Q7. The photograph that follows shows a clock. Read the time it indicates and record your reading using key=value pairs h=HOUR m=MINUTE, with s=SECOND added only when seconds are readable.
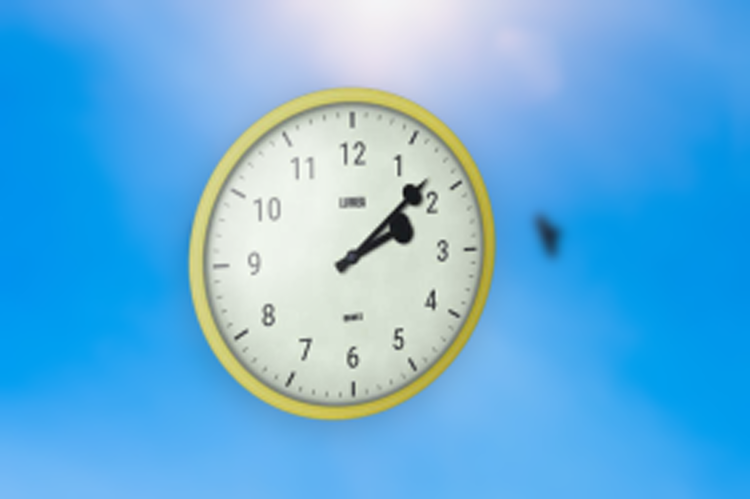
h=2 m=8
